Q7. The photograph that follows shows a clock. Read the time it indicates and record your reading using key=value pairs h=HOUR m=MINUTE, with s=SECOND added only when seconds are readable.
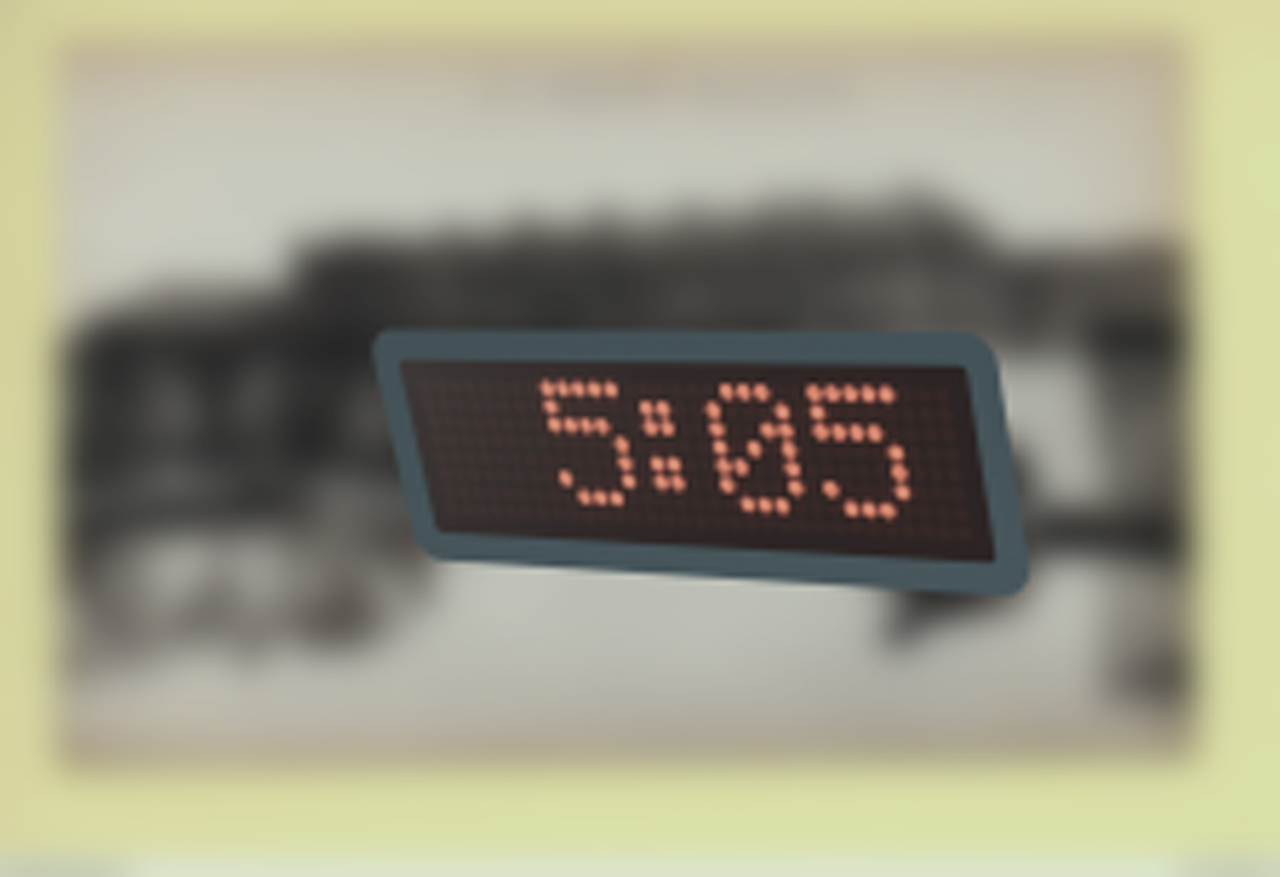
h=5 m=5
